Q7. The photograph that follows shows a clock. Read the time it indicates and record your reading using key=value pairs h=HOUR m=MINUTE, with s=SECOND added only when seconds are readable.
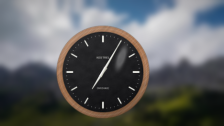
h=7 m=5
